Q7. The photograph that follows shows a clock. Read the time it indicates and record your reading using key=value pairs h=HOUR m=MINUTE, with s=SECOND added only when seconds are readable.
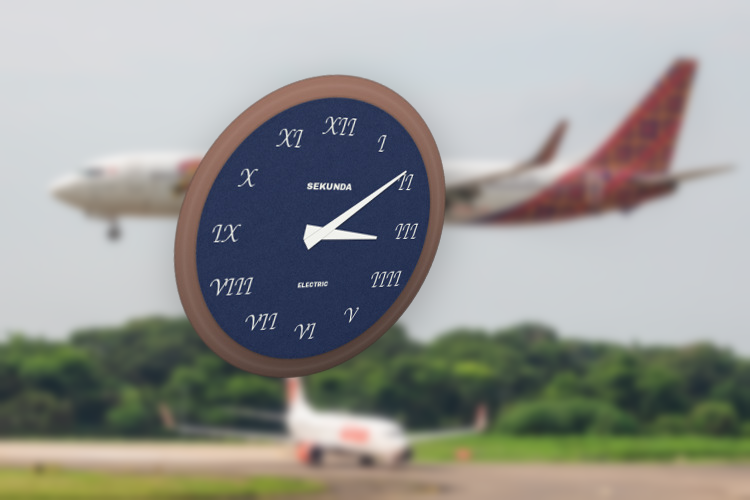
h=3 m=9
